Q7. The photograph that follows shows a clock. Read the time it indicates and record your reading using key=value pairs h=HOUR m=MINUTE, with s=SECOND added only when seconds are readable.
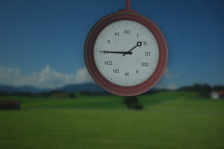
h=1 m=45
